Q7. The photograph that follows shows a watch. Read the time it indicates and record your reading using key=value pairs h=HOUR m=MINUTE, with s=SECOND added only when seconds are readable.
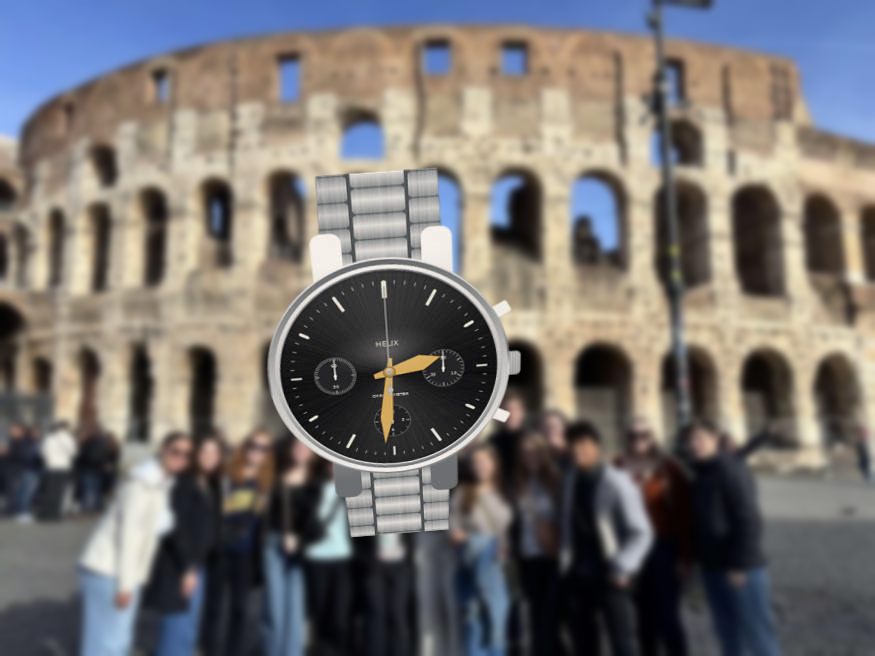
h=2 m=31
